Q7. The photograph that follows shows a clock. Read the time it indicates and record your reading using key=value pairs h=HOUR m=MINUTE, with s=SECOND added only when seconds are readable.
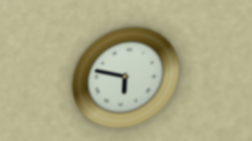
h=5 m=47
